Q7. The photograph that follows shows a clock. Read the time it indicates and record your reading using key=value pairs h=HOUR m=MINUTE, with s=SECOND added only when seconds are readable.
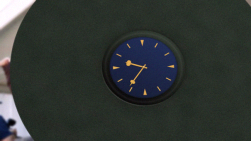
h=9 m=36
